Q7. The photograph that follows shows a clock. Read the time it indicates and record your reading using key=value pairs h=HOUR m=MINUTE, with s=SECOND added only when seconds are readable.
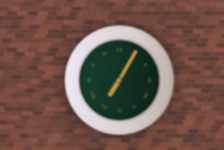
h=7 m=5
